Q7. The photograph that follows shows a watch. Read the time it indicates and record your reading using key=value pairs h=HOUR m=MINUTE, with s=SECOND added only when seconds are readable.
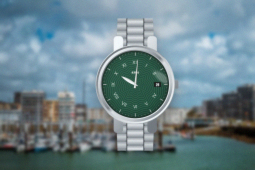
h=10 m=1
